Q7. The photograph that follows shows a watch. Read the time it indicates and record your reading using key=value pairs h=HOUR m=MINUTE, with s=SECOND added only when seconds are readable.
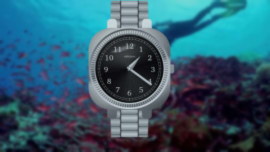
h=1 m=21
